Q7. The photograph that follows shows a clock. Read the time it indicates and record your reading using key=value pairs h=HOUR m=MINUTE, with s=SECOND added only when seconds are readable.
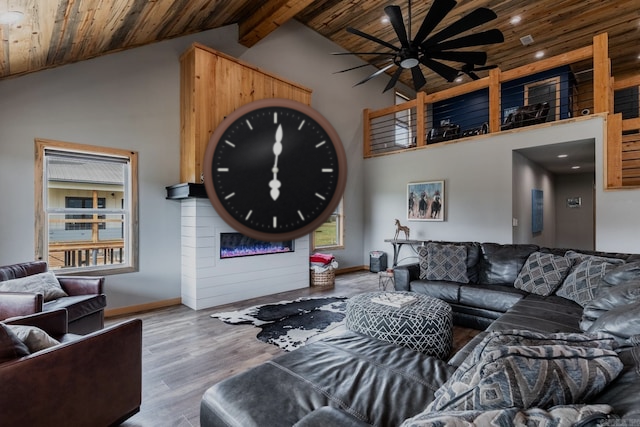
h=6 m=1
